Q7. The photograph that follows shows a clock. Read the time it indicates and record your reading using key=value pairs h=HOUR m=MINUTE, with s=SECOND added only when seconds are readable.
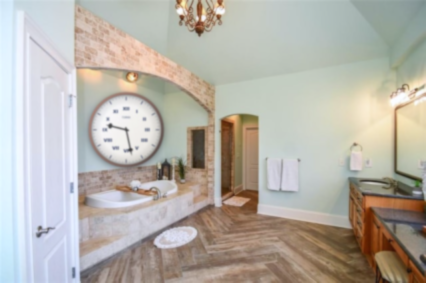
h=9 m=28
